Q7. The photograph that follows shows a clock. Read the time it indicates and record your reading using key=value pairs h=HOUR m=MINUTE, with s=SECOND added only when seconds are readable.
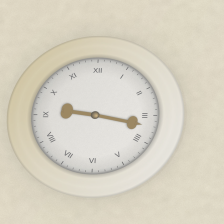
h=9 m=17
